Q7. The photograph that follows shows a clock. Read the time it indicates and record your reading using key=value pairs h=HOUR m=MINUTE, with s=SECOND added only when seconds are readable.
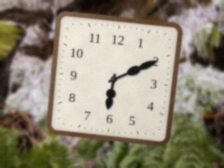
h=6 m=10
